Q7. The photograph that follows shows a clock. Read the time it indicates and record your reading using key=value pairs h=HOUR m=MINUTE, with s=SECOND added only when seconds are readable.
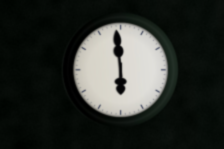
h=5 m=59
